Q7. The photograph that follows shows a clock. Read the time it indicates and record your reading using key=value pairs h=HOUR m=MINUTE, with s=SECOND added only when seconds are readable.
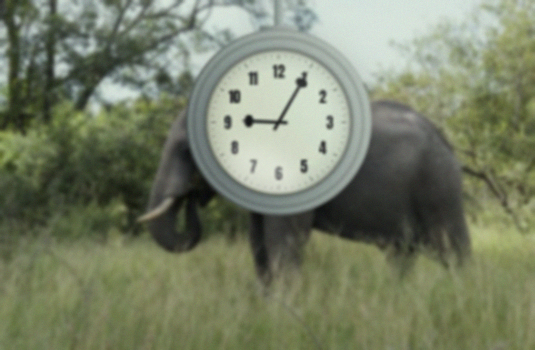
h=9 m=5
